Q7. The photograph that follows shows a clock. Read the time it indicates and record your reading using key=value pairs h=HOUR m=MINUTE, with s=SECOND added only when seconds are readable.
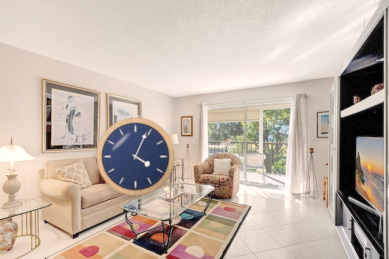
h=4 m=4
